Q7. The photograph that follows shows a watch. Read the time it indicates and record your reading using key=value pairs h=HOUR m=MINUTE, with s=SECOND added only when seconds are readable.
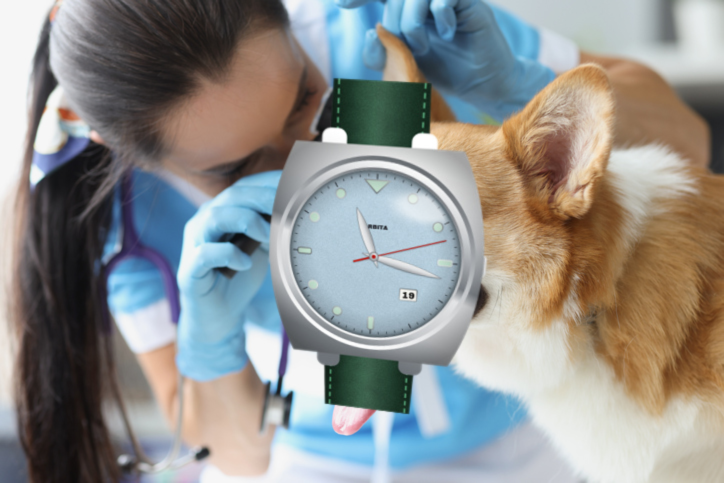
h=11 m=17 s=12
